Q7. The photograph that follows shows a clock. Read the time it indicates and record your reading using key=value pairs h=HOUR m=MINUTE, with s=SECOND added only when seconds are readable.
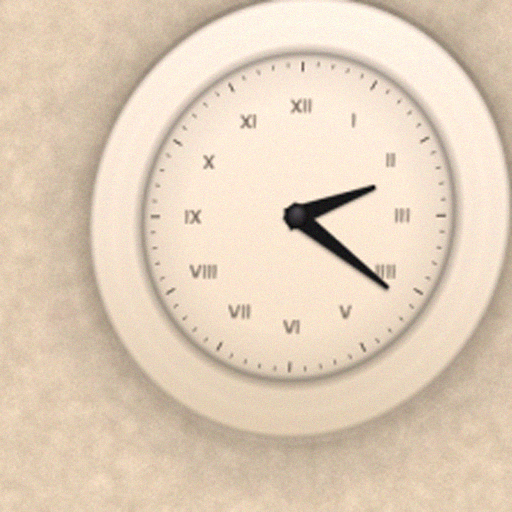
h=2 m=21
